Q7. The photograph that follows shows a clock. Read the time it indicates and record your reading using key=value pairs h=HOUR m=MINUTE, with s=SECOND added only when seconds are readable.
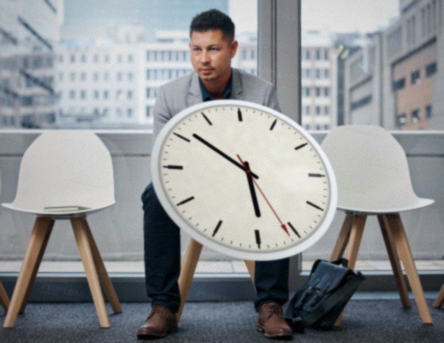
h=5 m=51 s=26
